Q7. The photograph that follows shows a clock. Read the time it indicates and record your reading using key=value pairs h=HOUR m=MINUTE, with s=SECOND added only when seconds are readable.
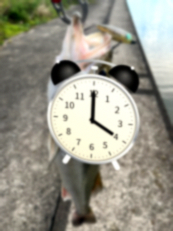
h=4 m=0
